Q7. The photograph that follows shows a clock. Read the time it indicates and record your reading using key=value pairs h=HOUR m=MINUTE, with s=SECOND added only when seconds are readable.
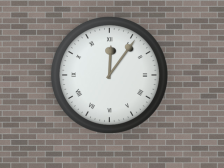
h=12 m=6
